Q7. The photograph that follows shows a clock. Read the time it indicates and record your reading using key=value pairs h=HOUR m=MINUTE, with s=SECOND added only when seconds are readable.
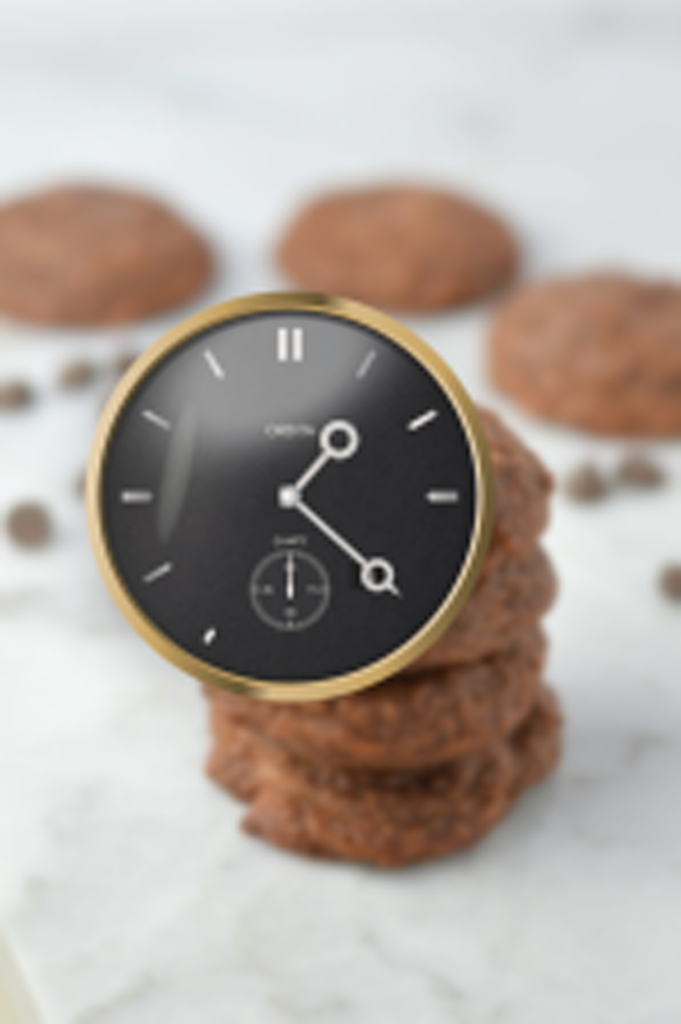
h=1 m=22
